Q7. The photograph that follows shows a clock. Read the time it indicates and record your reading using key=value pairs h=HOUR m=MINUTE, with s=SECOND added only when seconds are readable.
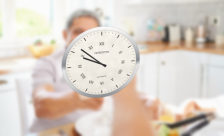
h=9 m=52
